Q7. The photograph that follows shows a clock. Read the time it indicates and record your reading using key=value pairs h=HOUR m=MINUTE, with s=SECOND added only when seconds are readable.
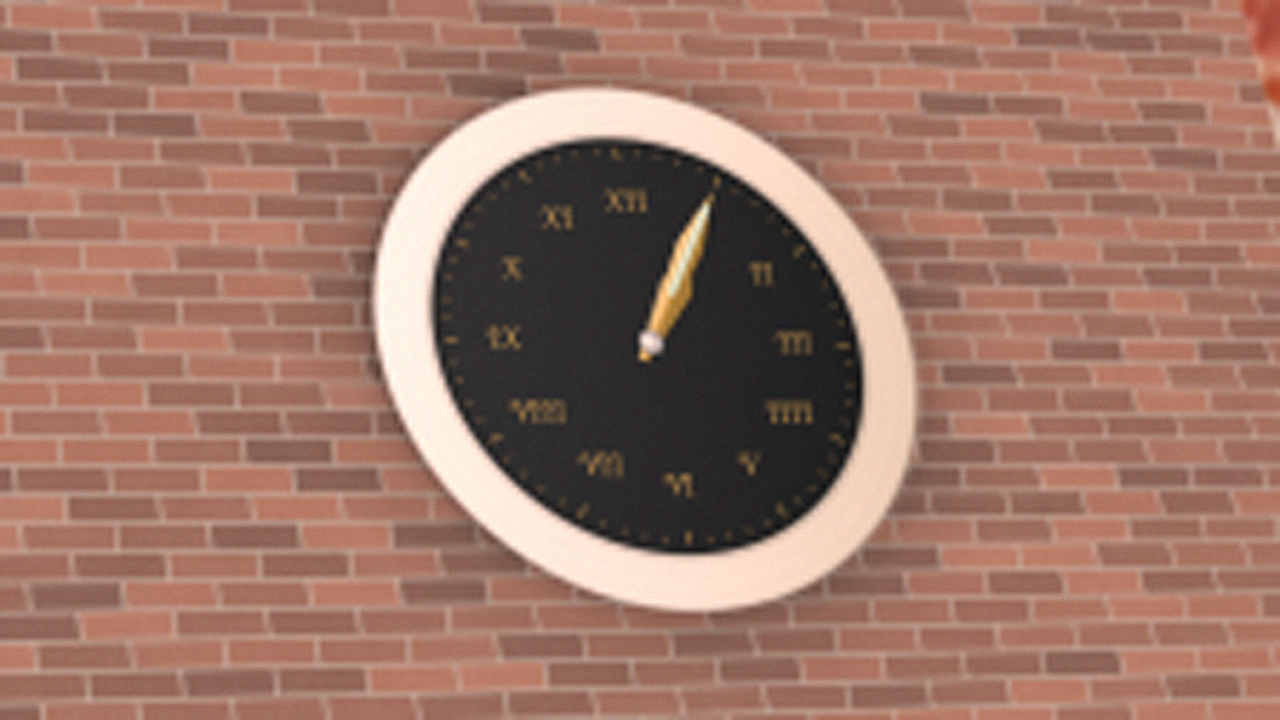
h=1 m=5
